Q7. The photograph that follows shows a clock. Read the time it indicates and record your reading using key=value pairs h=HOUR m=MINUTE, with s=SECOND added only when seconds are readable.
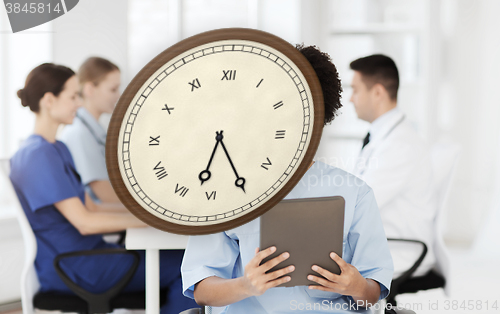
h=6 m=25
